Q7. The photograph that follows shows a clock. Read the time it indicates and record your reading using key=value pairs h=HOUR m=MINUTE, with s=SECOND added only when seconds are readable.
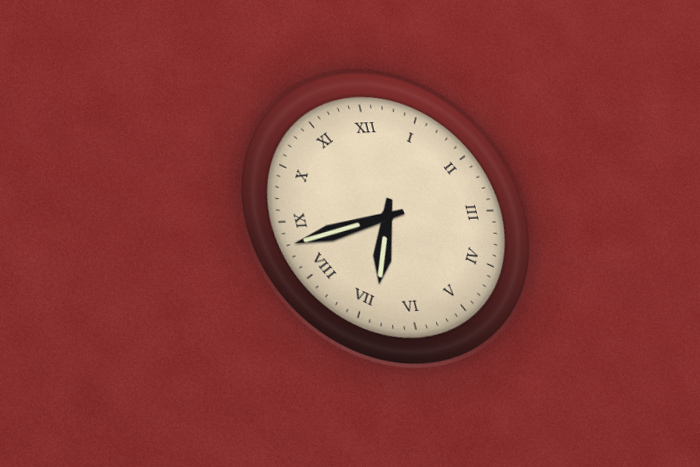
h=6 m=43
